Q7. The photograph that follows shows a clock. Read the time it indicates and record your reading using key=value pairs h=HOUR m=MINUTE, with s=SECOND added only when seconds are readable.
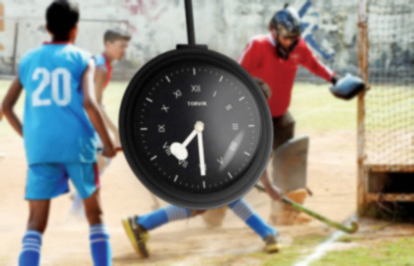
h=7 m=30
